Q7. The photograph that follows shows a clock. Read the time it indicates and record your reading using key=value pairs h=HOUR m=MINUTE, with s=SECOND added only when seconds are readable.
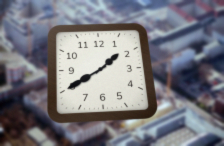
h=1 m=40
